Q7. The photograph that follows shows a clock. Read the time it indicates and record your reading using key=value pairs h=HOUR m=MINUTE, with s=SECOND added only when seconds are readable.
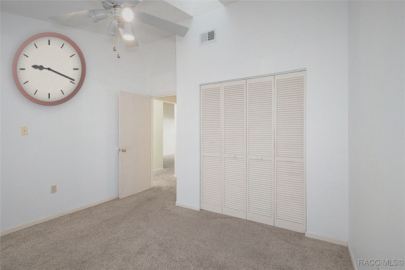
h=9 m=19
